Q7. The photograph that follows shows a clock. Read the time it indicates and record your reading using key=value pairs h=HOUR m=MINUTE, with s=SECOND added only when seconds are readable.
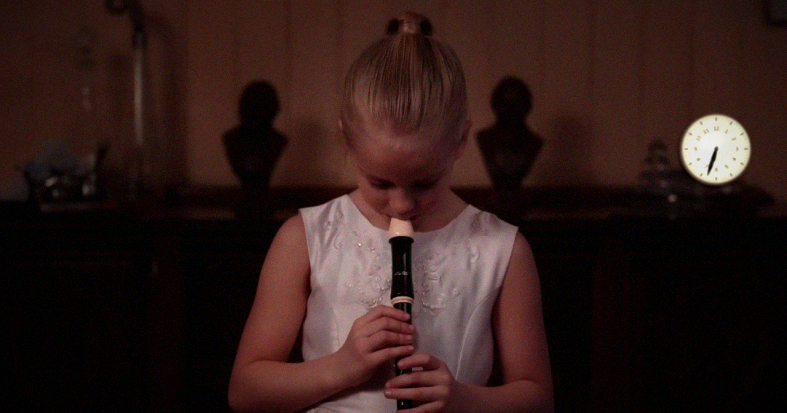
h=6 m=33
